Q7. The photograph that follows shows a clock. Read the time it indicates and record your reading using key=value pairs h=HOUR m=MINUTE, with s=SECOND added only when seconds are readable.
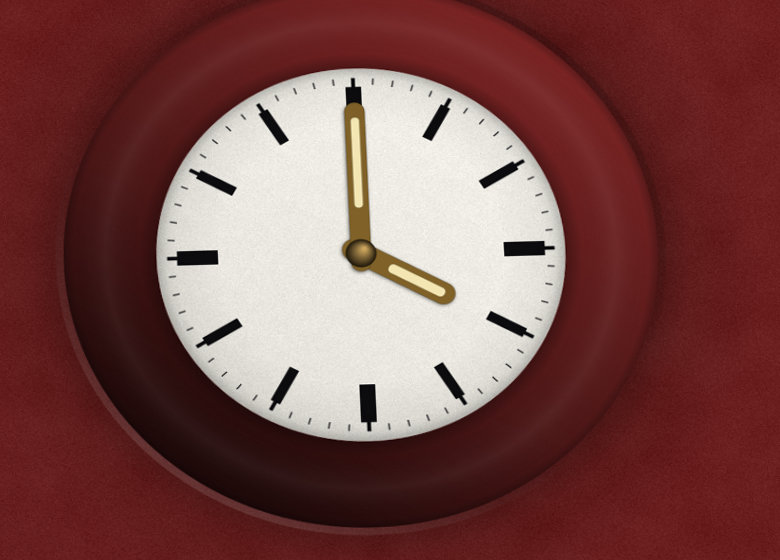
h=4 m=0
